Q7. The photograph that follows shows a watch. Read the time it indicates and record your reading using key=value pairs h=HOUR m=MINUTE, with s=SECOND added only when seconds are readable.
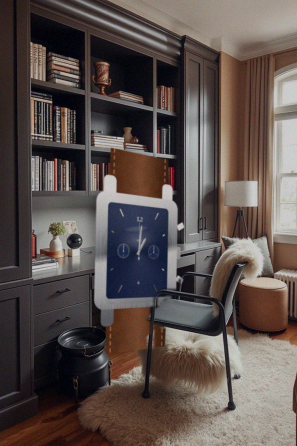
h=1 m=1
